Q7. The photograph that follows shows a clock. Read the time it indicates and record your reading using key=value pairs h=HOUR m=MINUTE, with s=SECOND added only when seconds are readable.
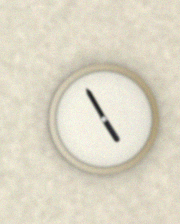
h=4 m=55
